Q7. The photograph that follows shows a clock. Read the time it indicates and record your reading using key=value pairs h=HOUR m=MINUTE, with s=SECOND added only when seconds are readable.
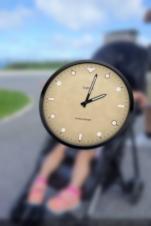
h=2 m=2
